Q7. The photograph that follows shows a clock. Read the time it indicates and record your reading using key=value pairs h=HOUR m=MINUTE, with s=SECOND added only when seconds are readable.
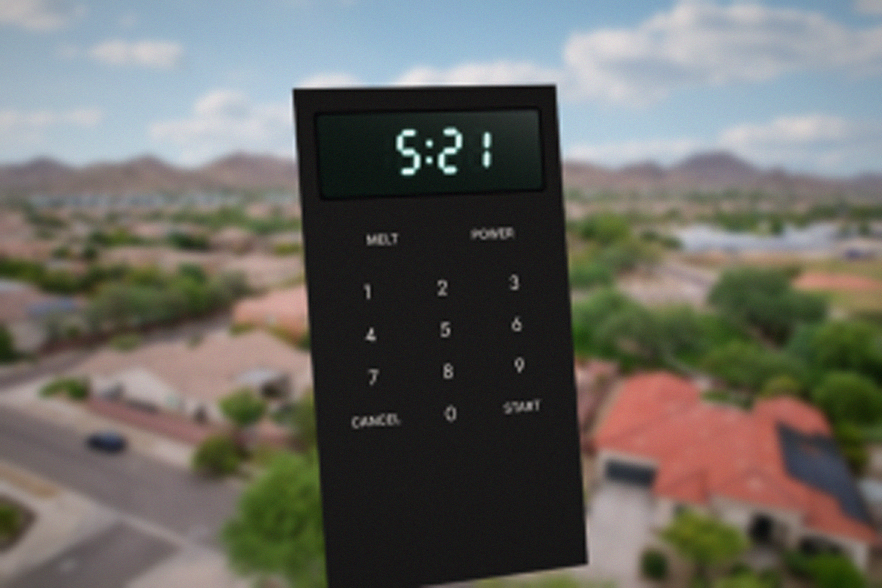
h=5 m=21
